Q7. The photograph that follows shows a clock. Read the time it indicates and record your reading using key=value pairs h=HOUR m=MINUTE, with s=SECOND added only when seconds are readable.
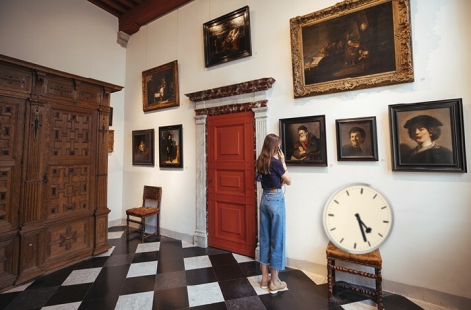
h=4 m=26
